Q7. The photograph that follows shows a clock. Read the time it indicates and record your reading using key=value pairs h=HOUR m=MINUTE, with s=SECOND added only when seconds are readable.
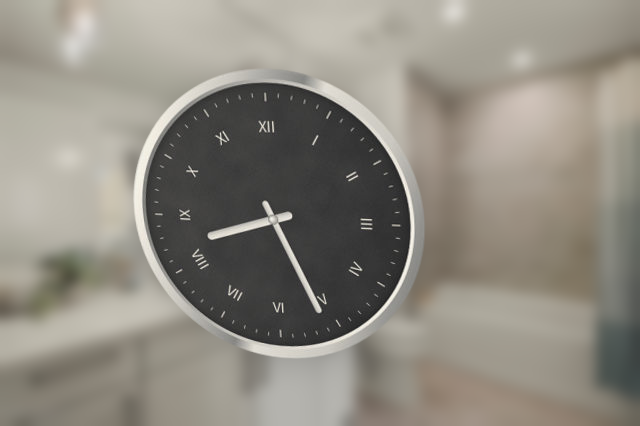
h=8 m=26
